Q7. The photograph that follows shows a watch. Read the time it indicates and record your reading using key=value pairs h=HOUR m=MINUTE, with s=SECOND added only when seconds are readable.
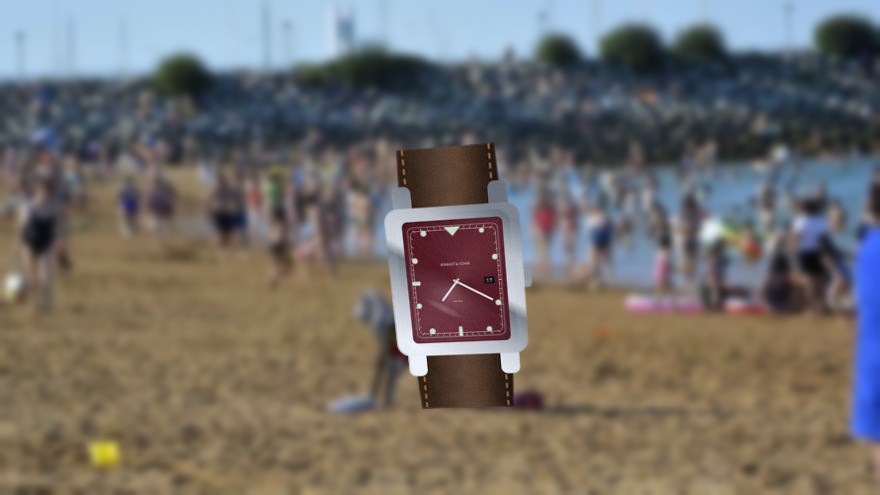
h=7 m=20
